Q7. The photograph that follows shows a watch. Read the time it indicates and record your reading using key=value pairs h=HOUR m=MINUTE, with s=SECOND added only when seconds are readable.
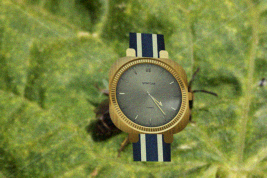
h=4 m=24
